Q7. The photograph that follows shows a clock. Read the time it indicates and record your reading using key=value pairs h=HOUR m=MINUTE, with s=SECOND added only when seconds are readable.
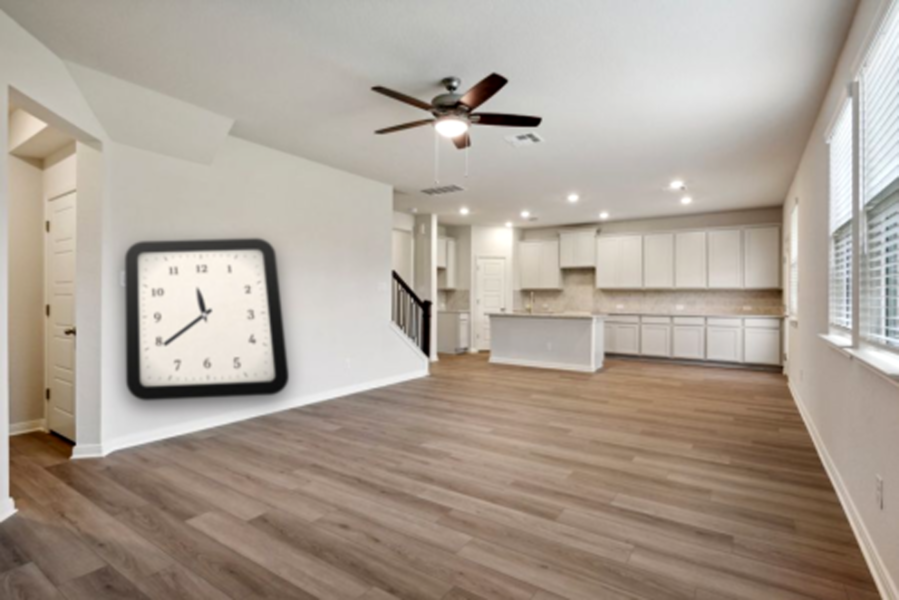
h=11 m=39
